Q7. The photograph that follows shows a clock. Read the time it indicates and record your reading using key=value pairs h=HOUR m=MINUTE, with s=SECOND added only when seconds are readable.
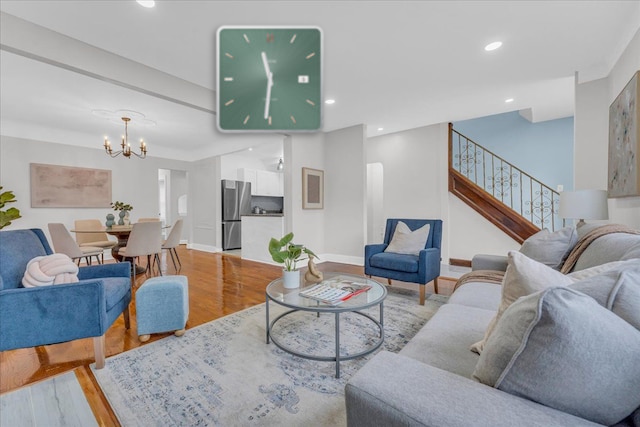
h=11 m=31
